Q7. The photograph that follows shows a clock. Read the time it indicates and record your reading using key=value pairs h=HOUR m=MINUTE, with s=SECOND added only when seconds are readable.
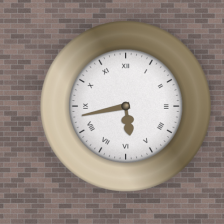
h=5 m=43
